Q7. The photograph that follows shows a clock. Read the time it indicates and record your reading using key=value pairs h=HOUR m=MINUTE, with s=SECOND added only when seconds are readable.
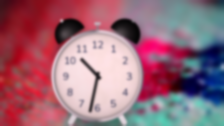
h=10 m=32
